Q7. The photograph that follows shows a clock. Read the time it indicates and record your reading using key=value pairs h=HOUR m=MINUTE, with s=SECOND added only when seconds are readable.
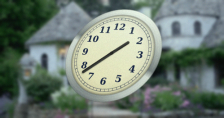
h=1 m=38
